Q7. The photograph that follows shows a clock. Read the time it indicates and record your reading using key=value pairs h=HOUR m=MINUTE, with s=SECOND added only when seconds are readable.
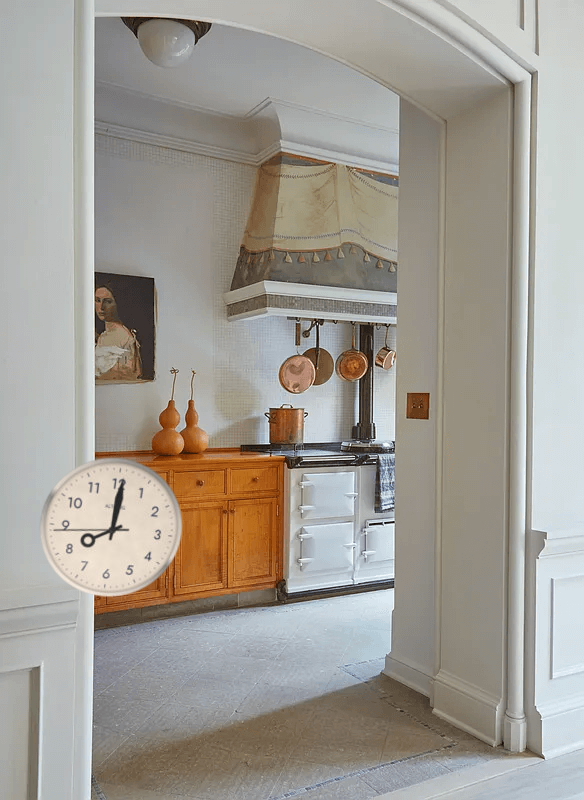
h=8 m=0 s=44
